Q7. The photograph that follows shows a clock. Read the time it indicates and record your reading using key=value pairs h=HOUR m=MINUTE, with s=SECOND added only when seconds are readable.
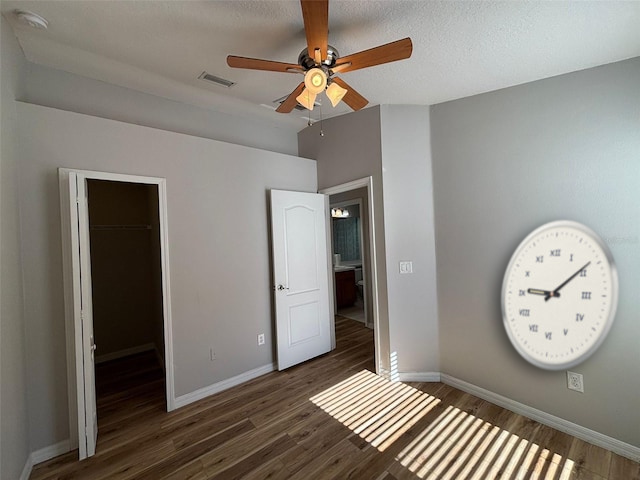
h=9 m=9
